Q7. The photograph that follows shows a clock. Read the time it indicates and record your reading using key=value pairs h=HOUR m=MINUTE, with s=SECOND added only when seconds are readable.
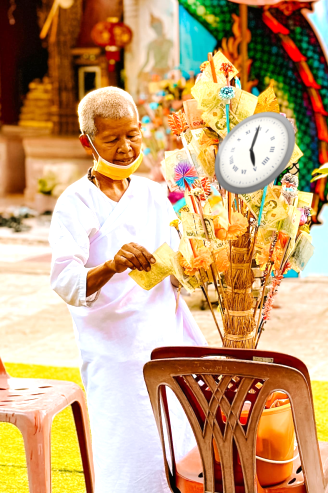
h=5 m=0
